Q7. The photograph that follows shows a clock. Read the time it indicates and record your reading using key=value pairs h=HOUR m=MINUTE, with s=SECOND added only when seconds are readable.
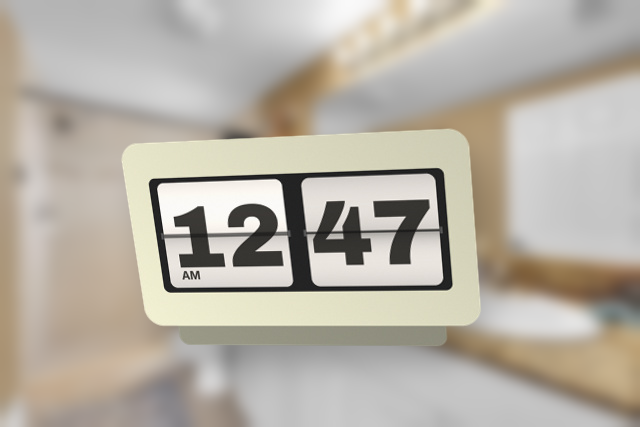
h=12 m=47
